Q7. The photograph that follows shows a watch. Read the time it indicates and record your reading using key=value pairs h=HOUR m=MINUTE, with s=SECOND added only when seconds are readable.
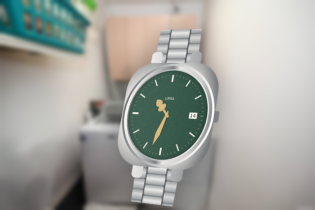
h=10 m=33
